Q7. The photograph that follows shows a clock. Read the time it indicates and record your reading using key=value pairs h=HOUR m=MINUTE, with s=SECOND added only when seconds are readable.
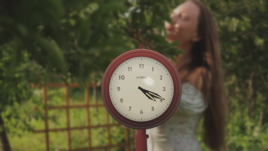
h=4 m=19
